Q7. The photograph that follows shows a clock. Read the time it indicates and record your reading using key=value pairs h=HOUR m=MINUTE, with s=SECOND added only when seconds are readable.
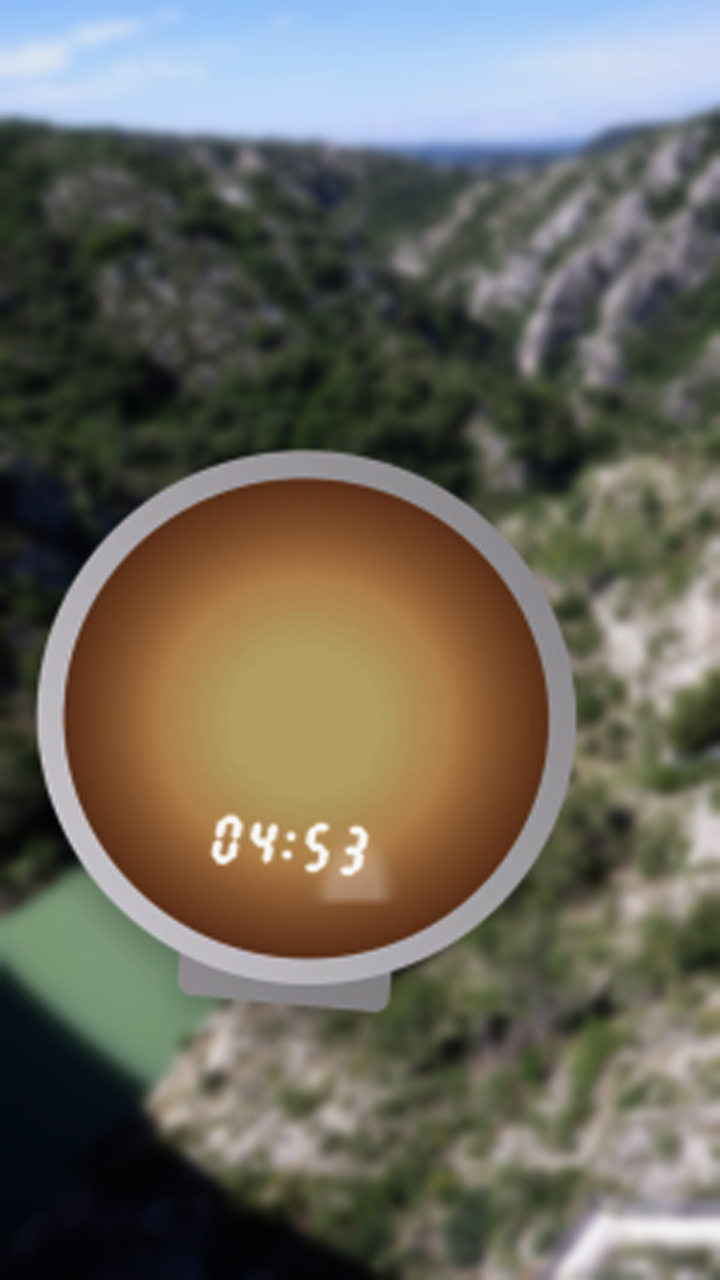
h=4 m=53
